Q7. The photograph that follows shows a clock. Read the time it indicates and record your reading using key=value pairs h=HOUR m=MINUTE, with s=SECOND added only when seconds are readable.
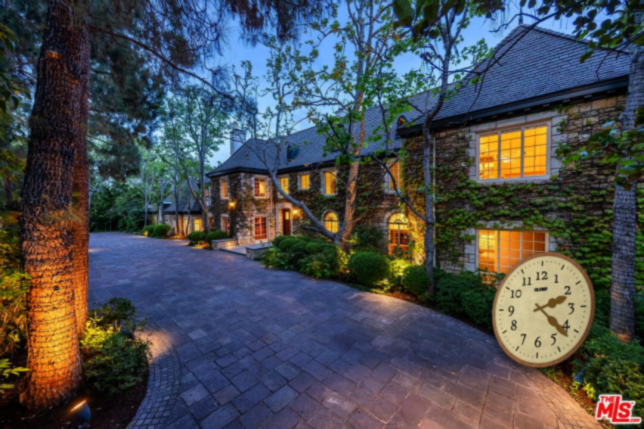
h=2 m=22
